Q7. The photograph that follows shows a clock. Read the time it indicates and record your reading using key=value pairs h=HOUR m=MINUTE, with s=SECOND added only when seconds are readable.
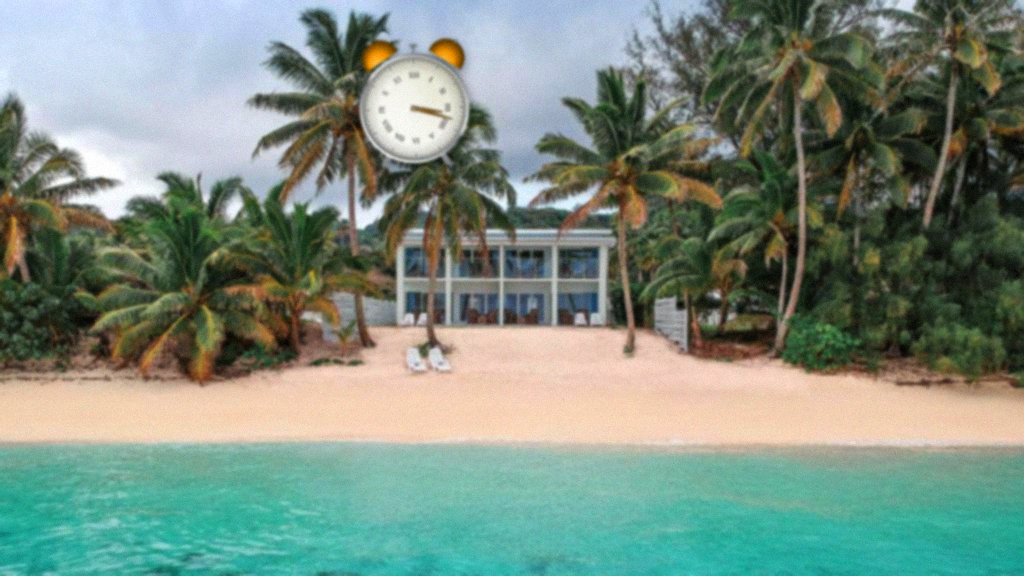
h=3 m=18
